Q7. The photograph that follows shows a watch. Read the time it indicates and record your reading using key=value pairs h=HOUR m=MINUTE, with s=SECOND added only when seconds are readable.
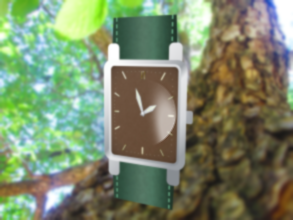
h=1 m=57
